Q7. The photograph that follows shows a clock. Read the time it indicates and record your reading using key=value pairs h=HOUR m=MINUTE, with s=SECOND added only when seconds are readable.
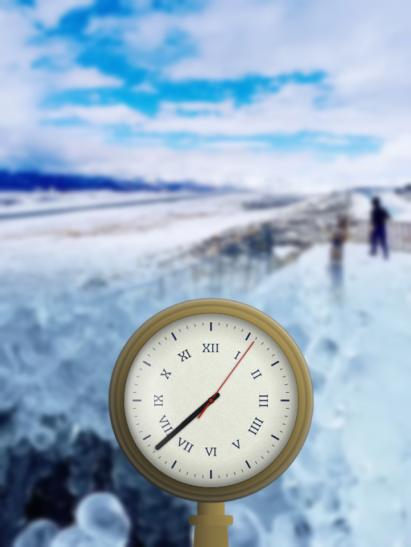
h=7 m=38 s=6
